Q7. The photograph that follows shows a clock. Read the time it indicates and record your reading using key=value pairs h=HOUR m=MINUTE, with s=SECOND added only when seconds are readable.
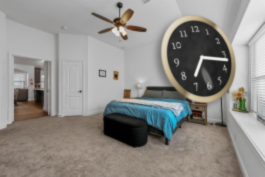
h=7 m=17
